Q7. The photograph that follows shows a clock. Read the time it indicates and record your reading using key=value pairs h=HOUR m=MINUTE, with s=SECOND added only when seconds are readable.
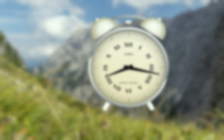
h=8 m=17
